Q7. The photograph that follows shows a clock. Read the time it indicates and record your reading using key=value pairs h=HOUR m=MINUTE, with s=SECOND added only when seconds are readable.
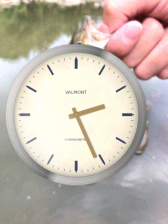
h=2 m=26
